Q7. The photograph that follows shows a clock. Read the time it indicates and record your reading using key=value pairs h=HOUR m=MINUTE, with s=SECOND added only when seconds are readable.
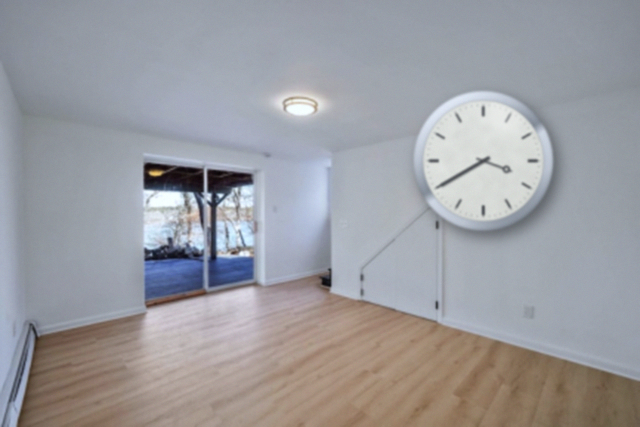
h=3 m=40
